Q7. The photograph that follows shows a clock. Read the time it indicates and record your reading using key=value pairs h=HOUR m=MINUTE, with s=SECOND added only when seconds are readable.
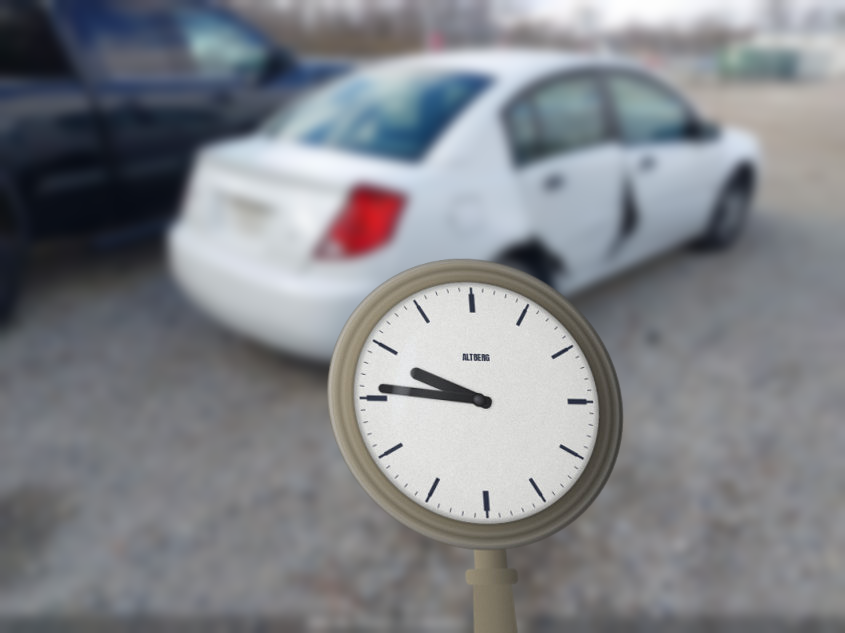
h=9 m=46
